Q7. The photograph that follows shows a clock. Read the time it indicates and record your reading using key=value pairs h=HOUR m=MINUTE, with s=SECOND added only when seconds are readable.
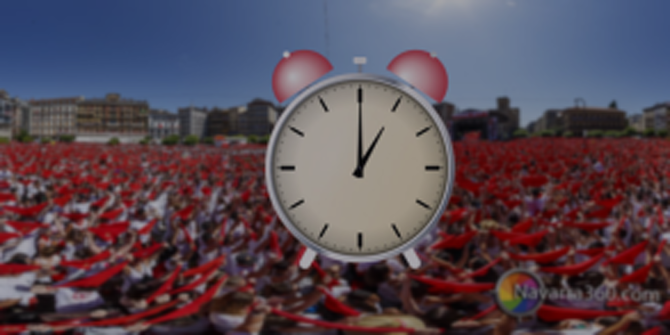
h=1 m=0
